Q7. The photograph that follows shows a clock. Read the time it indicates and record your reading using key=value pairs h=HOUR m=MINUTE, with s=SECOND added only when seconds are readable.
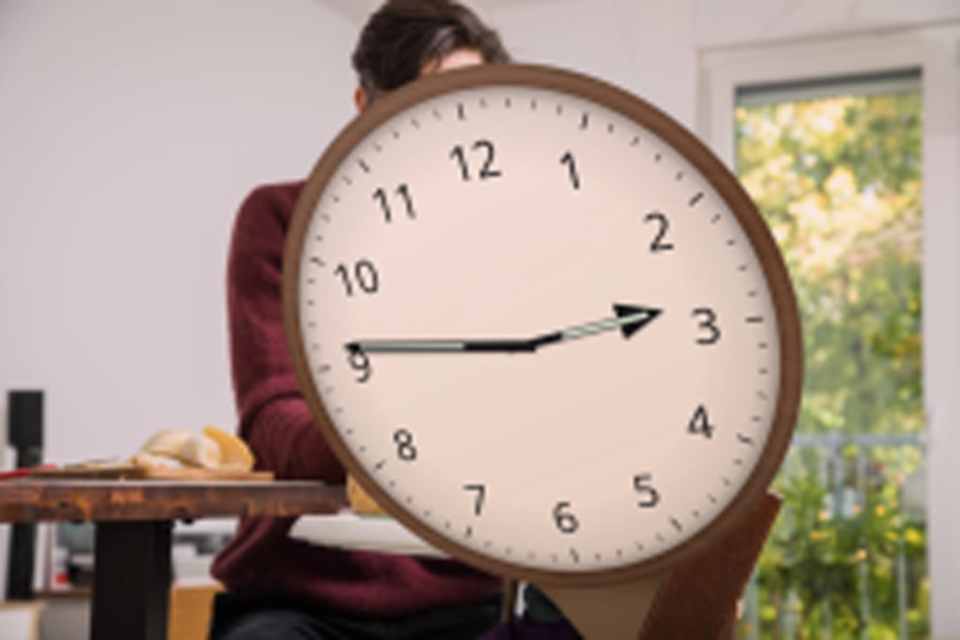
h=2 m=46
